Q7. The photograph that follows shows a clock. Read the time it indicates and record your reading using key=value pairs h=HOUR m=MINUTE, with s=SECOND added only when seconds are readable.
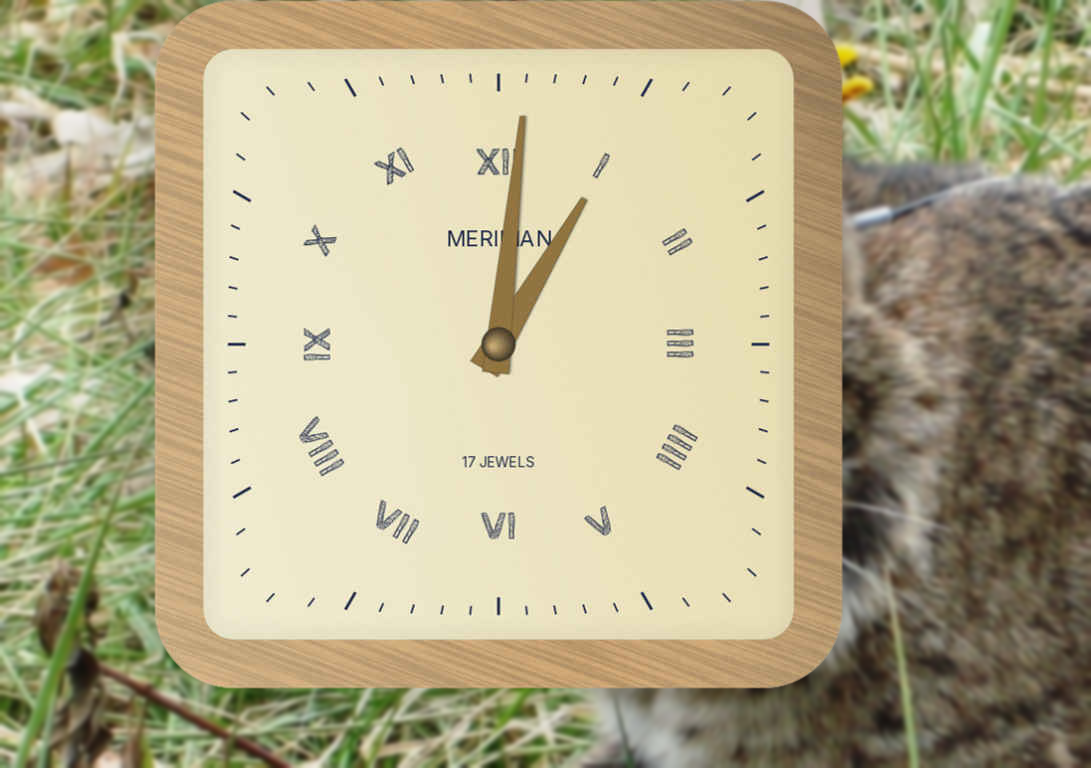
h=1 m=1
